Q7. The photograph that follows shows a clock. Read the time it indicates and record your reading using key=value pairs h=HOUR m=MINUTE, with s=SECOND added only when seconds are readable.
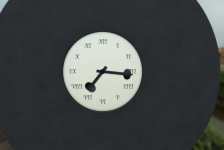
h=7 m=16
